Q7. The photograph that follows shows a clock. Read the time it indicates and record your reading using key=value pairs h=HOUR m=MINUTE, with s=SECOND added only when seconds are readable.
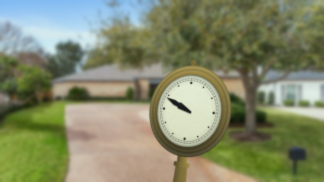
h=9 m=49
